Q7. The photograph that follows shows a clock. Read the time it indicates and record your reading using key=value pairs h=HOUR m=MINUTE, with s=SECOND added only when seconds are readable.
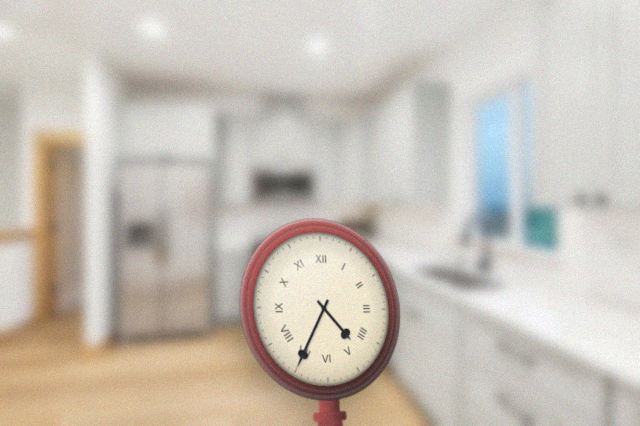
h=4 m=35
